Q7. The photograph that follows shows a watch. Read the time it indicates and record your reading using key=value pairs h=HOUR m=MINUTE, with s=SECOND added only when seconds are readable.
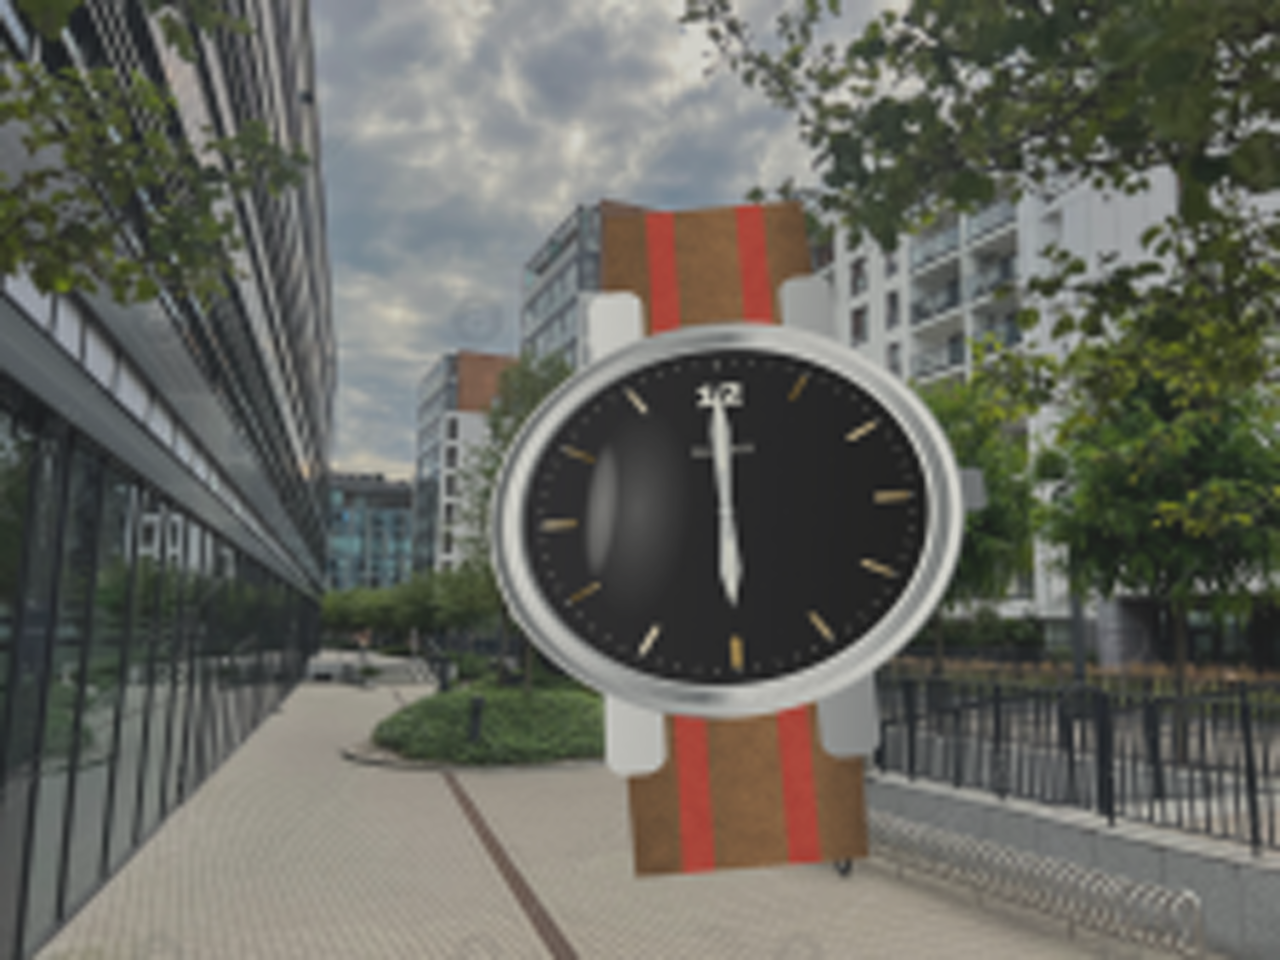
h=6 m=0
